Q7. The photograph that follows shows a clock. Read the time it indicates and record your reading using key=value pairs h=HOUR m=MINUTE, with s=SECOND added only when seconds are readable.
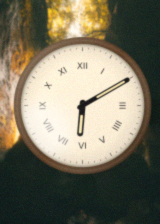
h=6 m=10
